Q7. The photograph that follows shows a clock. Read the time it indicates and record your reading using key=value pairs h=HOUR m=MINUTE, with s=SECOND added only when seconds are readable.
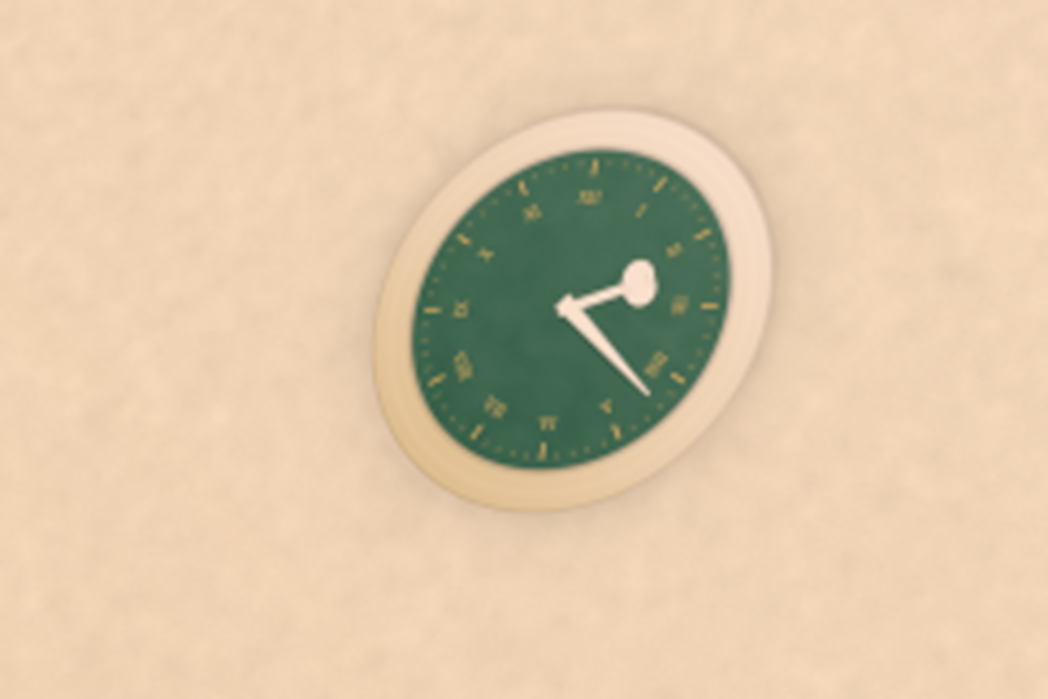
h=2 m=22
